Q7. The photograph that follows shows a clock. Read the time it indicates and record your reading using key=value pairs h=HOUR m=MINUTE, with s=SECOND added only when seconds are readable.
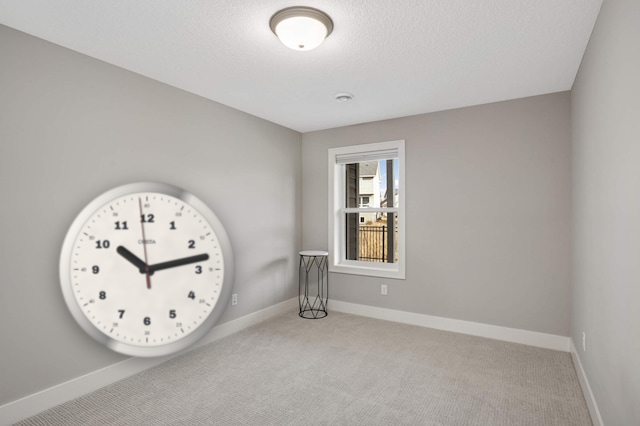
h=10 m=12 s=59
